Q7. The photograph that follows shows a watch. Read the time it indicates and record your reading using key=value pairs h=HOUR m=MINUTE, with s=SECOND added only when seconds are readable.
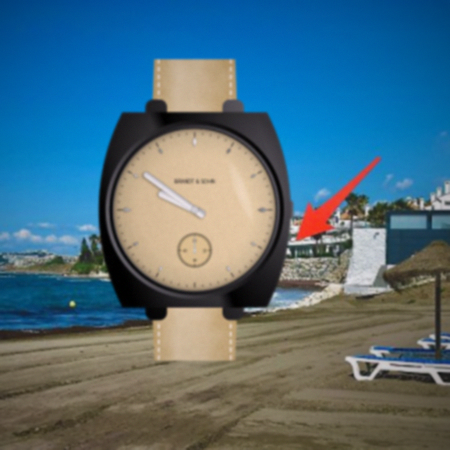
h=9 m=51
